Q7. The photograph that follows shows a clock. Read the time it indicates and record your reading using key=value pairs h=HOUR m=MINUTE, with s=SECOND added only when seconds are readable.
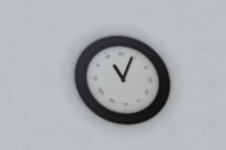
h=11 m=4
